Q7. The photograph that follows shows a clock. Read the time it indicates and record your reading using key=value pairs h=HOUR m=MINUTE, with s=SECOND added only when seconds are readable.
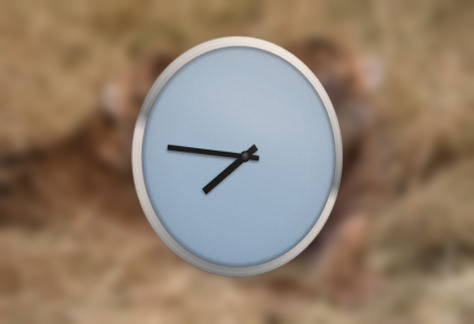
h=7 m=46
